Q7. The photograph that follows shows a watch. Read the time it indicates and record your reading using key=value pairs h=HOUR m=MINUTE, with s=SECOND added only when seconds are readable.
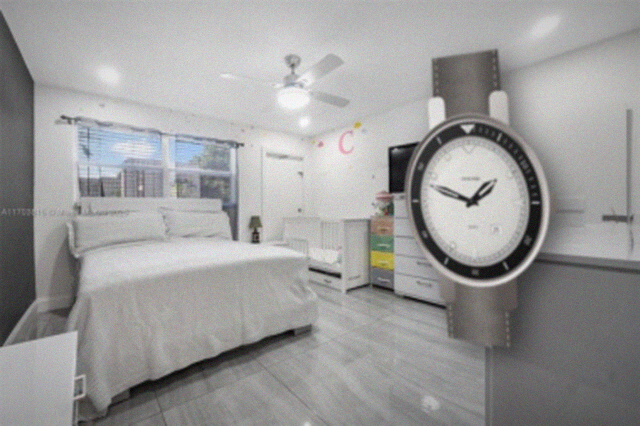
h=1 m=48
